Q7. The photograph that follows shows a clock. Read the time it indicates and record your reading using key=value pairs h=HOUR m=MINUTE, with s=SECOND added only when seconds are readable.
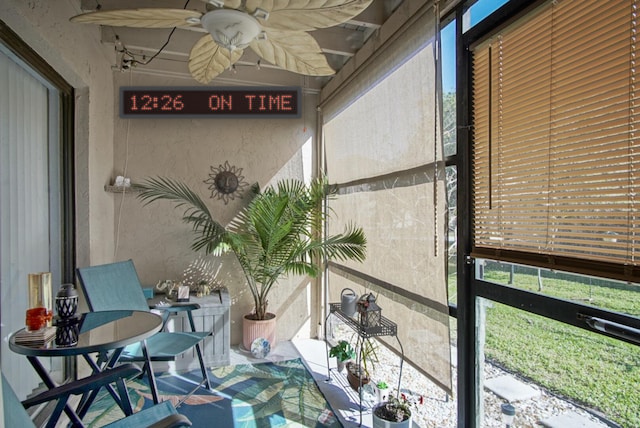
h=12 m=26
